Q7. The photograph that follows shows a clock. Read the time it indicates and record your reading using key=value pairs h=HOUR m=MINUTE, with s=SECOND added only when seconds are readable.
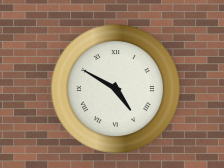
h=4 m=50
